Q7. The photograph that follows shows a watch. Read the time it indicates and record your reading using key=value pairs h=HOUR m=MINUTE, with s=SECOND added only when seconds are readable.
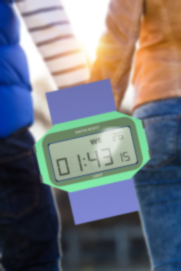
h=1 m=43
